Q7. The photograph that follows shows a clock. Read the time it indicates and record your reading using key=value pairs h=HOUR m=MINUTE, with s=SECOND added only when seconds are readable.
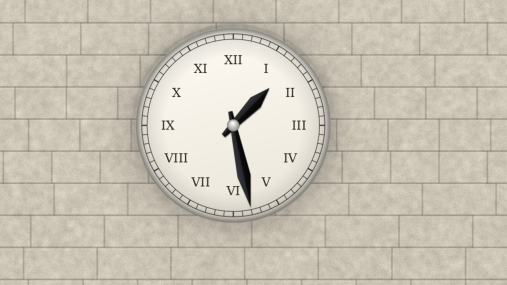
h=1 m=28
